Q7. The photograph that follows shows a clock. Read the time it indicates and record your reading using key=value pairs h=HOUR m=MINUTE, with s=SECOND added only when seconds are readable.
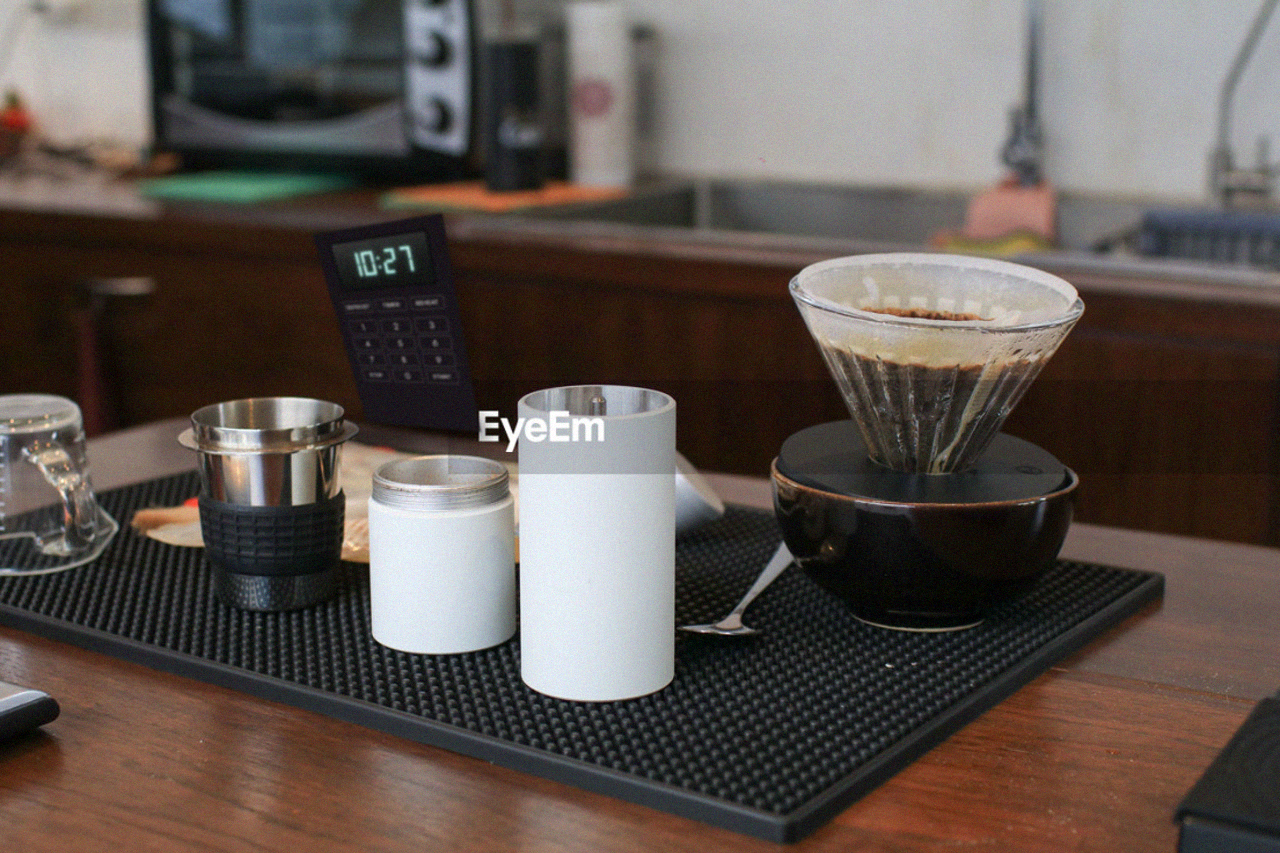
h=10 m=27
